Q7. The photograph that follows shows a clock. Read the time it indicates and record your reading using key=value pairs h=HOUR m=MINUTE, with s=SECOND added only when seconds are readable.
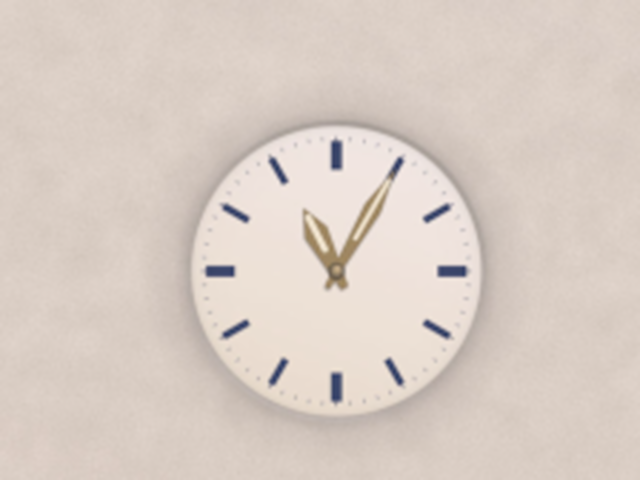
h=11 m=5
